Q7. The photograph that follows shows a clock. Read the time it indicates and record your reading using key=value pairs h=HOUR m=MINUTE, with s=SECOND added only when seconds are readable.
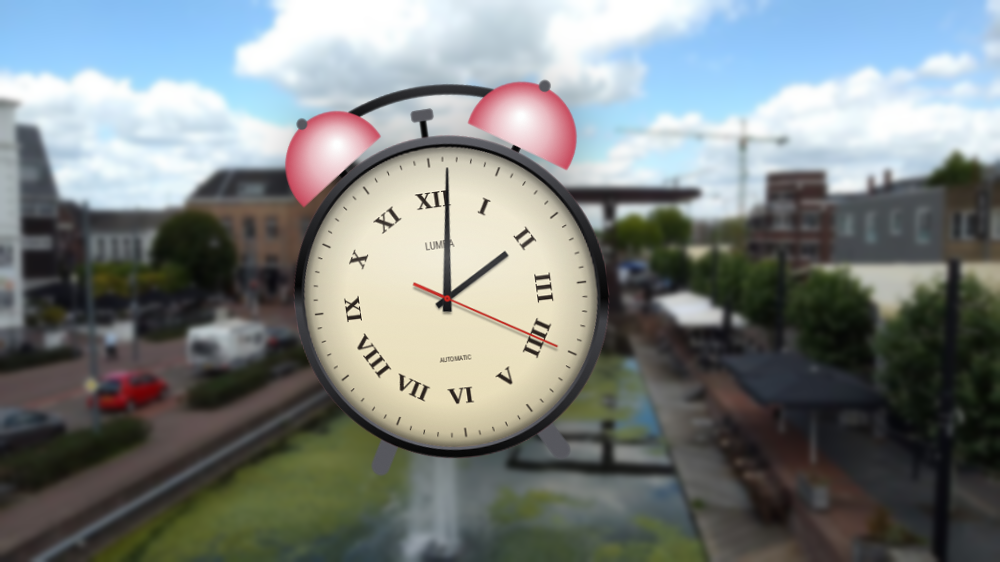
h=2 m=1 s=20
